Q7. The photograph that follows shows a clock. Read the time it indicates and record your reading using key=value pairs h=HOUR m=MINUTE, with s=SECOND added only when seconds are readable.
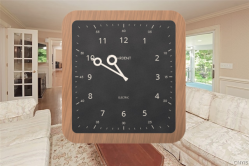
h=10 m=50
